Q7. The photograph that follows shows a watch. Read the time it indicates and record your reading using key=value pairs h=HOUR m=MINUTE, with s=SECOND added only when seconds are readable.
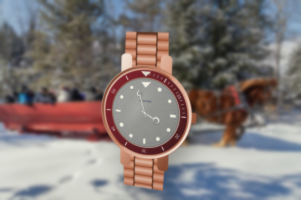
h=3 m=57
